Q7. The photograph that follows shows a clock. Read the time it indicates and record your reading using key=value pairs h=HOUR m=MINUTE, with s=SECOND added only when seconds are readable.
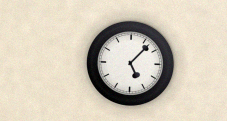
h=5 m=7
